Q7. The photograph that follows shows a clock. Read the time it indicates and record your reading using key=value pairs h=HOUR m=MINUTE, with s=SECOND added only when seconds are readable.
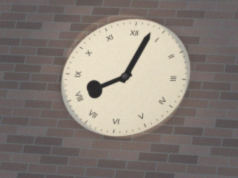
h=8 m=3
